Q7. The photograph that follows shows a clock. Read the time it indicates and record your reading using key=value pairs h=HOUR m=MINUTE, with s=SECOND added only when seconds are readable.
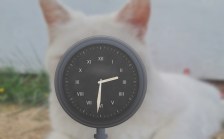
h=2 m=31
